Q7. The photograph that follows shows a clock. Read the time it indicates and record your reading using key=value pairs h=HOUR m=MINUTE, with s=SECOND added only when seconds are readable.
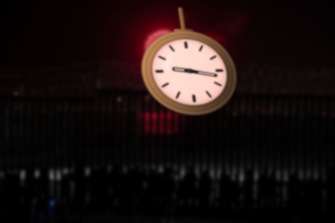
h=9 m=17
